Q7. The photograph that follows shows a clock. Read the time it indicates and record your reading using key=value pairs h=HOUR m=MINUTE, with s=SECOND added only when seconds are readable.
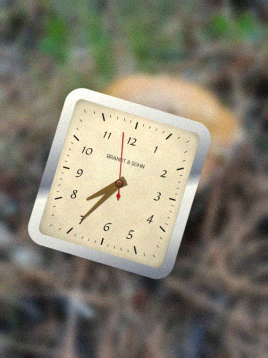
h=7 m=34 s=58
